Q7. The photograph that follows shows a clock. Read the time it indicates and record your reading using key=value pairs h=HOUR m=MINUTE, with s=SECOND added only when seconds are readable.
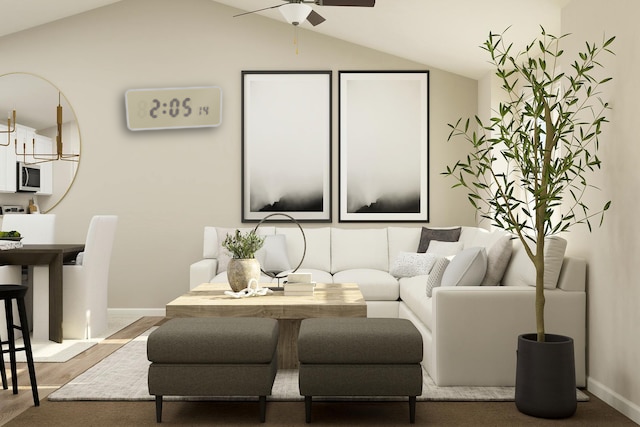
h=2 m=5 s=14
